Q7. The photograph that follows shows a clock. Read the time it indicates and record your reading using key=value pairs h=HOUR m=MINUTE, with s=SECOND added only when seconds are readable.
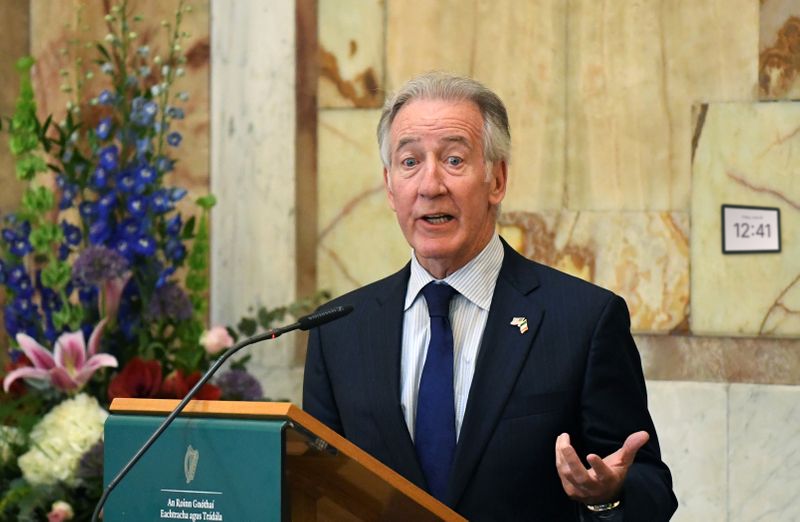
h=12 m=41
